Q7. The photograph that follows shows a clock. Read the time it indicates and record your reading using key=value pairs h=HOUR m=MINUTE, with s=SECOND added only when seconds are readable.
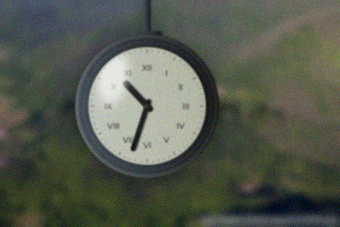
h=10 m=33
